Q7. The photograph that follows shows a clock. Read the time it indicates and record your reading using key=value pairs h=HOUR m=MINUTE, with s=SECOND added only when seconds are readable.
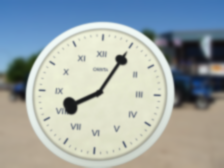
h=8 m=5
